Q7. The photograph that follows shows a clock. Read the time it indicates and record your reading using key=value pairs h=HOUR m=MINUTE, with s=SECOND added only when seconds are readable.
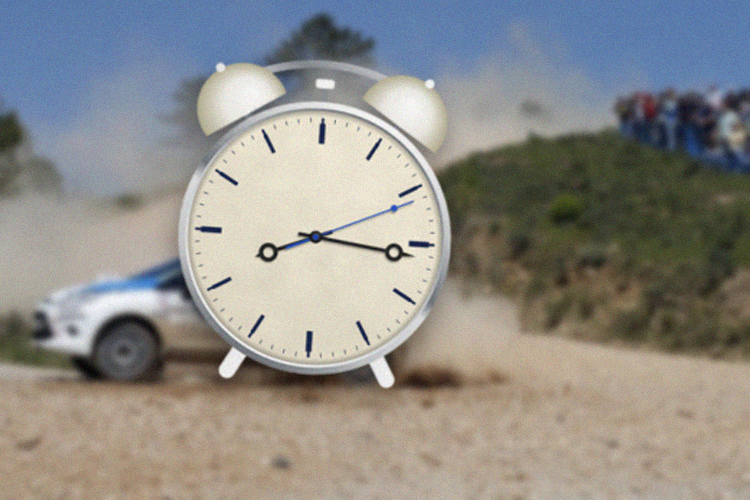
h=8 m=16 s=11
